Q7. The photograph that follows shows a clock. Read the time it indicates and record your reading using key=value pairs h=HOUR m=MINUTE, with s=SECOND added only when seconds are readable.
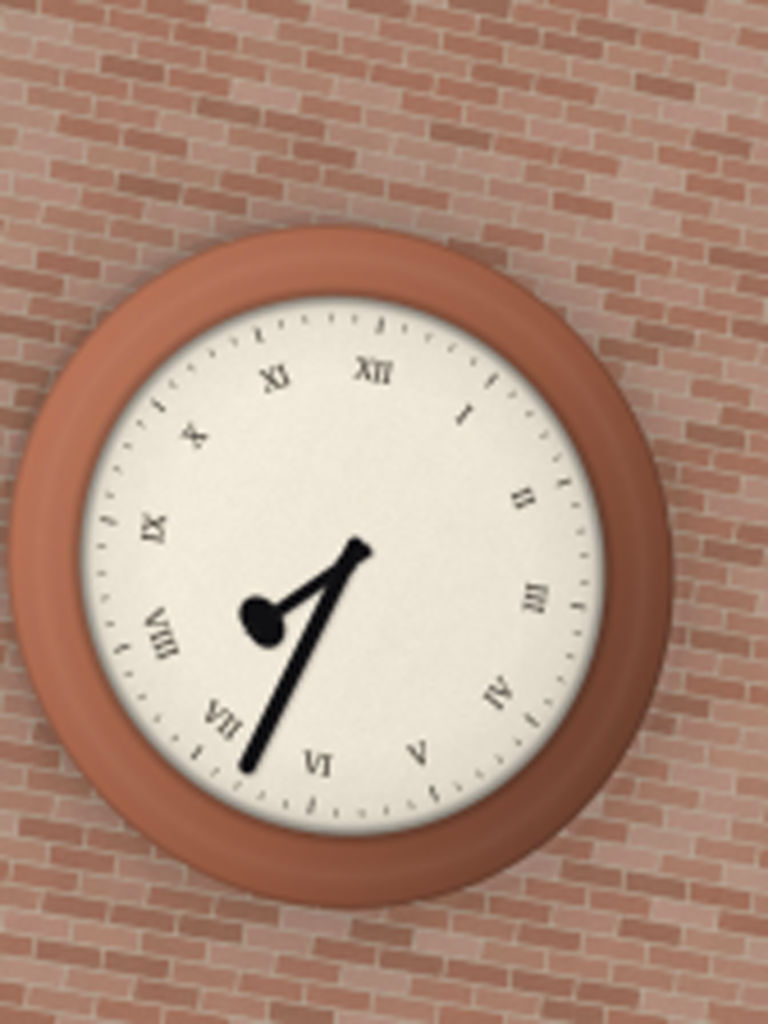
h=7 m=33
